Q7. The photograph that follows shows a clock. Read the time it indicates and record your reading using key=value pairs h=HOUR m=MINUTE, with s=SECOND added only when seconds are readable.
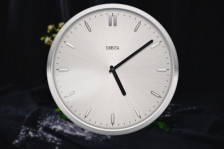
h=5 m=9
